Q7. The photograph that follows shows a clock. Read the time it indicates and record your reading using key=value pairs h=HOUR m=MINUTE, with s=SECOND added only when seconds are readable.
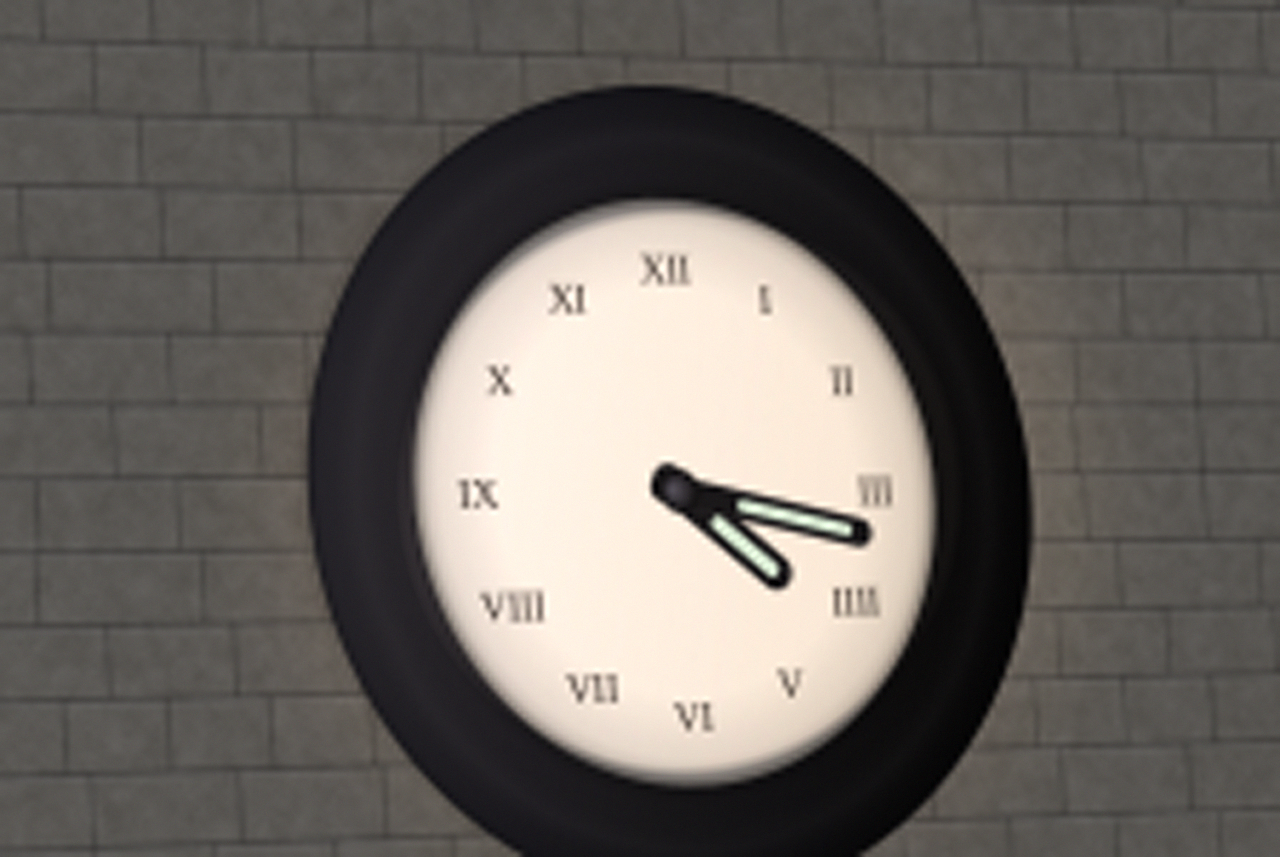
h=4 m=17
